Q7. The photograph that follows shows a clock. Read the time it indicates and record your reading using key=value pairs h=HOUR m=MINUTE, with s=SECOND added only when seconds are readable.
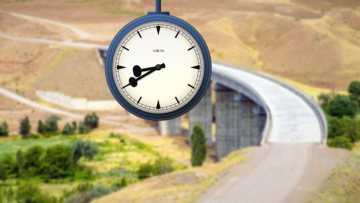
h=8 m=40
